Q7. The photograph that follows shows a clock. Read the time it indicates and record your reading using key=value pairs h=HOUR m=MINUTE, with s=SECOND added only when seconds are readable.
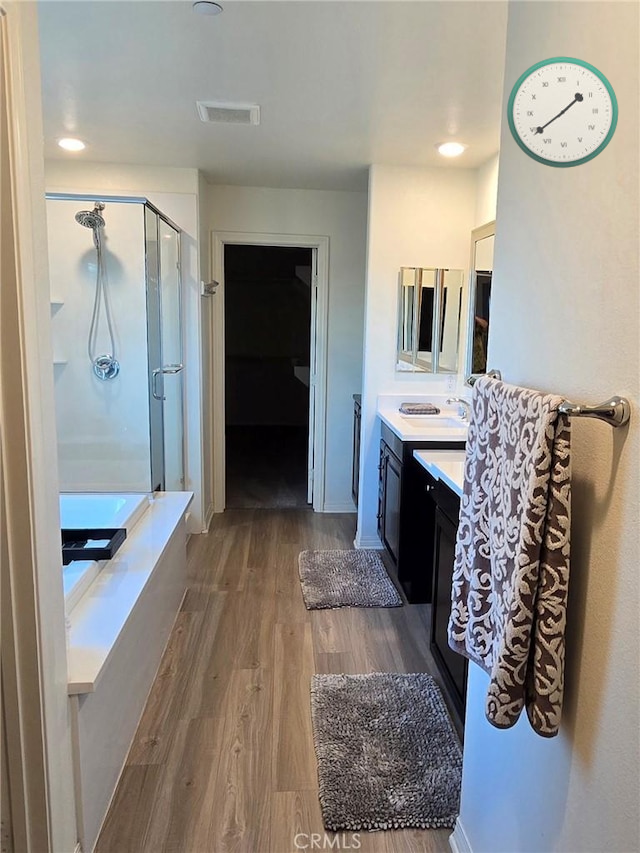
h=1 m=39
